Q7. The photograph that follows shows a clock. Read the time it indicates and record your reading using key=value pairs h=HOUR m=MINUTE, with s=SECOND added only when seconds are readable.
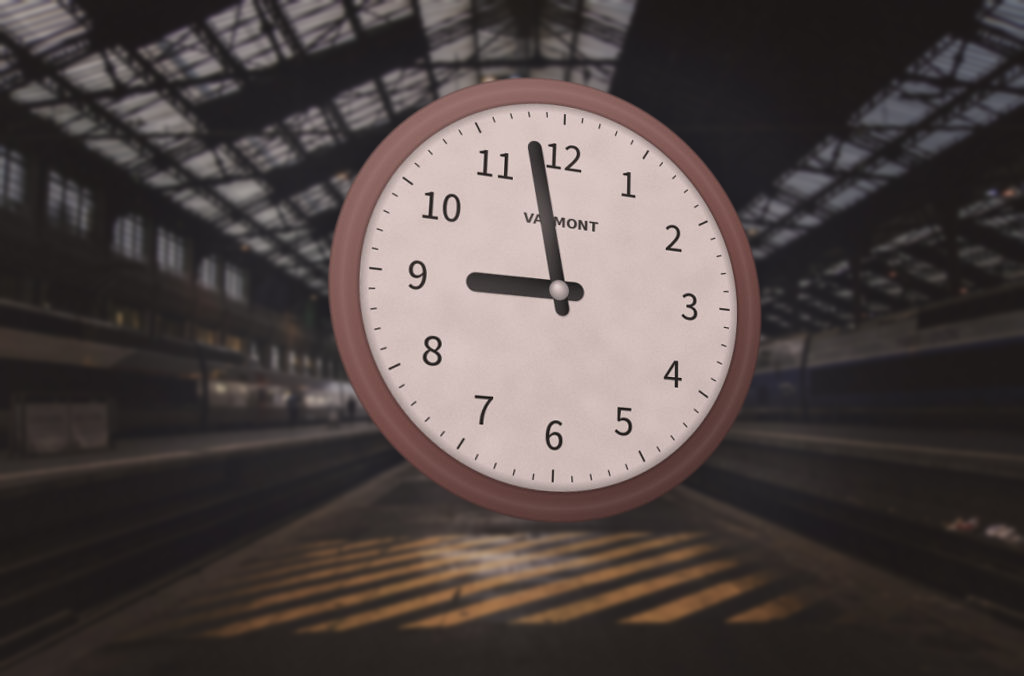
h=8 m=58
